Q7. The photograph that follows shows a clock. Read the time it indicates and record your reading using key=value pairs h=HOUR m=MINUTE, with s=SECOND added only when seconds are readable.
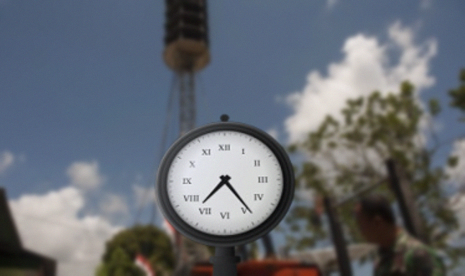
h=7 m=24
